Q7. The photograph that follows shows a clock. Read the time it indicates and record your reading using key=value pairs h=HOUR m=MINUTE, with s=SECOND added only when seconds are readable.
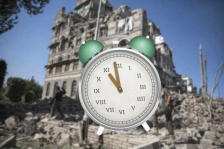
h=10 m=59
